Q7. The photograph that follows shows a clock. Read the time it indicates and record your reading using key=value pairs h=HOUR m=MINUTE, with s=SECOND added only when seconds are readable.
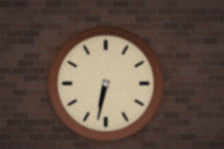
h=6 m=32
